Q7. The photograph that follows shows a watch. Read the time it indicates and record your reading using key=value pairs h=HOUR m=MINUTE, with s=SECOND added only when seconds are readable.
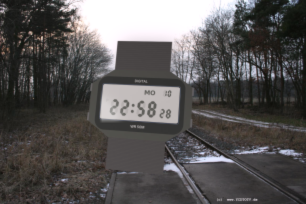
h=22 m=58 s=28
